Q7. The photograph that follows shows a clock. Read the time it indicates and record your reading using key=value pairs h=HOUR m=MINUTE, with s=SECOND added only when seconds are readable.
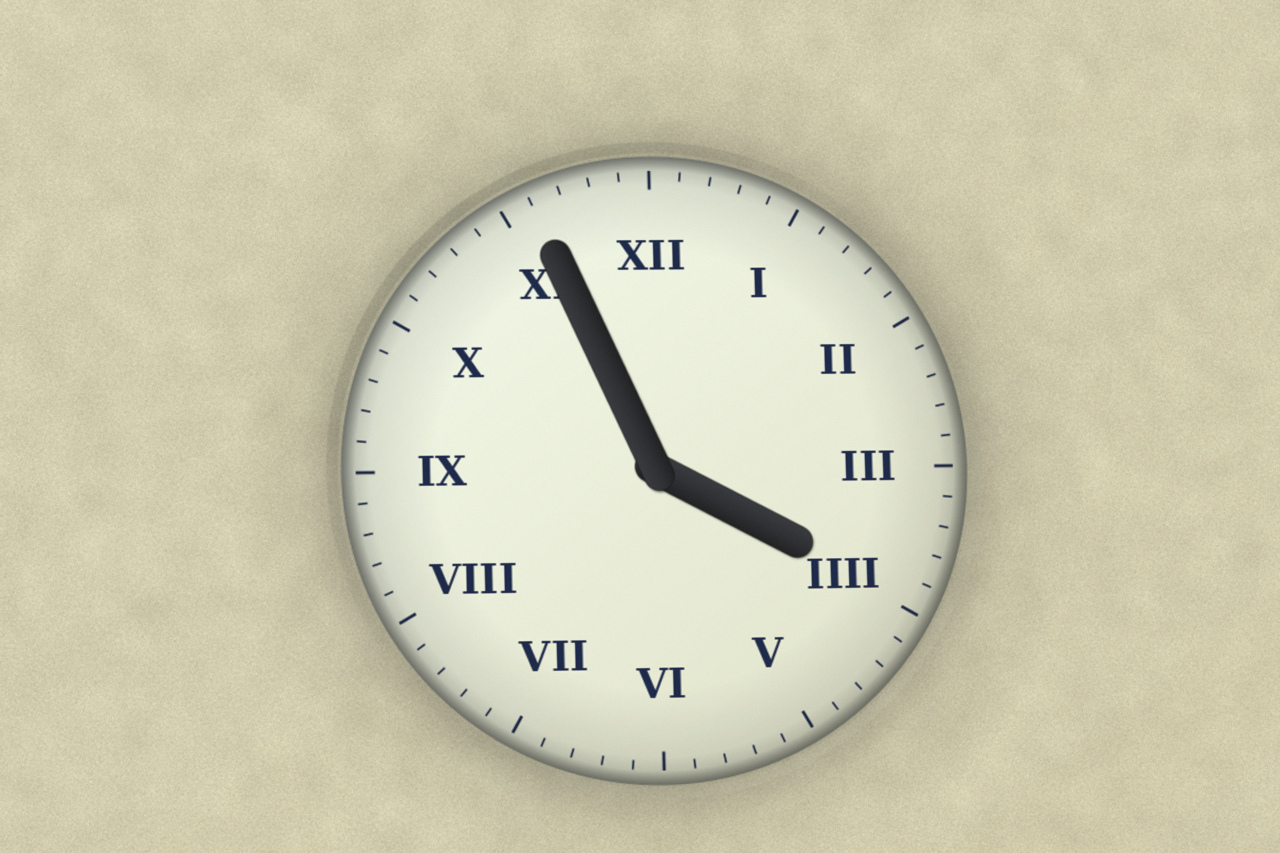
h=3 m=56
